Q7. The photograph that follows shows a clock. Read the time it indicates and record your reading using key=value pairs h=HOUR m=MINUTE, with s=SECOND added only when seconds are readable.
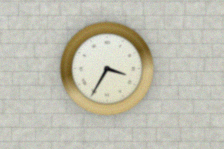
h=3 m=35
